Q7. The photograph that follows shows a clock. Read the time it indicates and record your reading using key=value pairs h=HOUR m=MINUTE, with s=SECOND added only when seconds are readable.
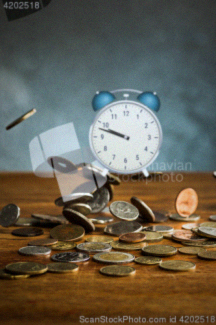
h=9 m=48
